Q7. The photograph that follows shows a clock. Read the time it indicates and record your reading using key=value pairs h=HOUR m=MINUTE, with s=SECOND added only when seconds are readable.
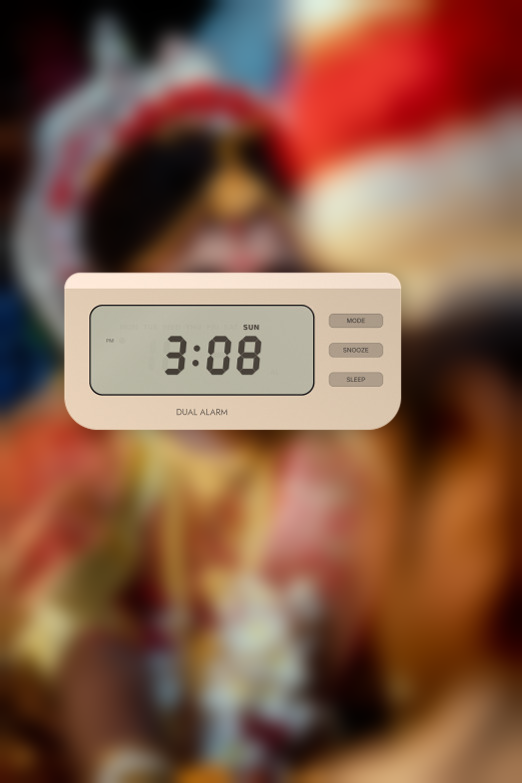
h=3 m=8
